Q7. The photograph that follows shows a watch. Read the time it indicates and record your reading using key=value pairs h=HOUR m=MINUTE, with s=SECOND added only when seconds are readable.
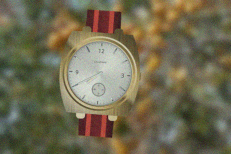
h=7 m=40
